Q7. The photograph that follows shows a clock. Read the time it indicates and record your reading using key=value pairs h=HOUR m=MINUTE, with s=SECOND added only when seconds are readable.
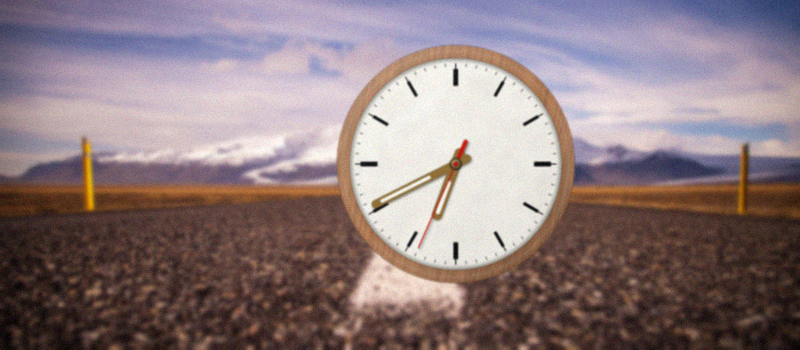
h=6 m=40 s=34
